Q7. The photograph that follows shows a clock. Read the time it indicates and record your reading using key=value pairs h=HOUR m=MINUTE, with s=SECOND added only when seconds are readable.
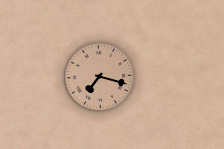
h=7 m=18
